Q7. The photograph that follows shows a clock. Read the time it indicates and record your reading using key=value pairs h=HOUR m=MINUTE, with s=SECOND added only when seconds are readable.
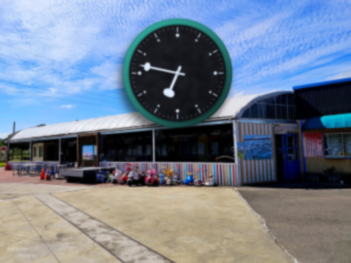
h=6 m=47
